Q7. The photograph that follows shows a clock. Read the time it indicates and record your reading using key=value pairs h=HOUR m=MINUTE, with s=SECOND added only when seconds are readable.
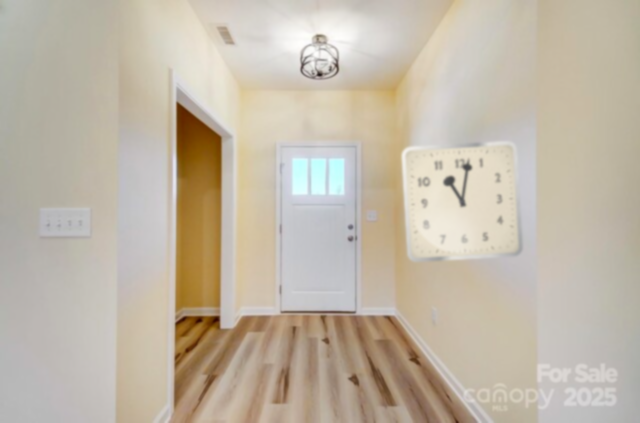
h=11 m=2
